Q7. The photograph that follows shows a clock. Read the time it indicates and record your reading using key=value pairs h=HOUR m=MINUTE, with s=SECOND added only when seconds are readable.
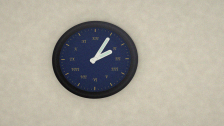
h=2 m=5
